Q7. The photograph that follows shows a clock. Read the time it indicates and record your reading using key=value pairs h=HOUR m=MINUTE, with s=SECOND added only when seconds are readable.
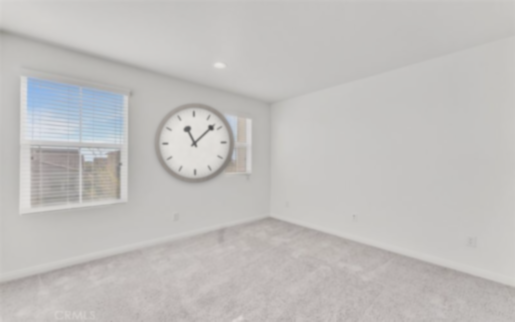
h=11 m=8
